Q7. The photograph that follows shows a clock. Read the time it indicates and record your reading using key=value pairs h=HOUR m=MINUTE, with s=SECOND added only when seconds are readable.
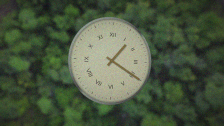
h=1 m=20
